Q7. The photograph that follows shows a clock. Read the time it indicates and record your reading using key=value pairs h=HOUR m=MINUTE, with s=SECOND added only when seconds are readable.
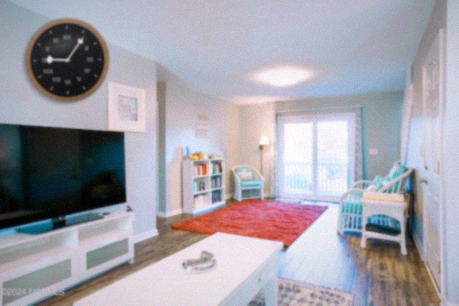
h=9 m=6
